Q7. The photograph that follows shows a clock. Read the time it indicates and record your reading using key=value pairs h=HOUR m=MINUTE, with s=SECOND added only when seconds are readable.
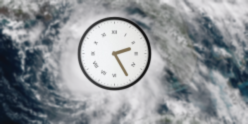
h=2 m=25
